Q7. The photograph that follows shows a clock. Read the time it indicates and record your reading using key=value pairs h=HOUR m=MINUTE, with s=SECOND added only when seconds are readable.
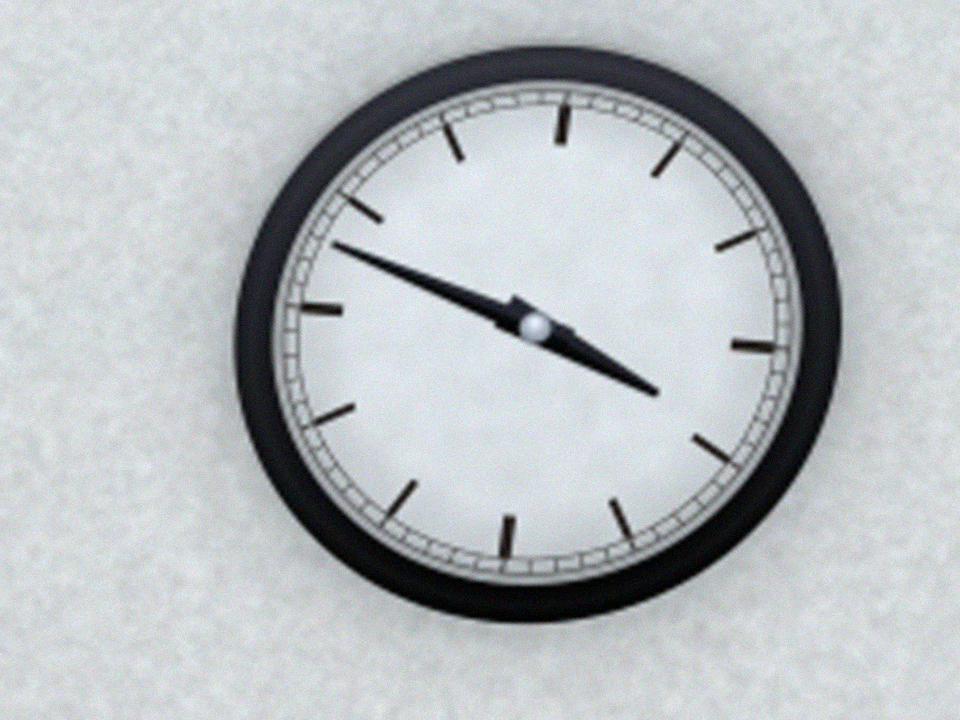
h=3 m=48
